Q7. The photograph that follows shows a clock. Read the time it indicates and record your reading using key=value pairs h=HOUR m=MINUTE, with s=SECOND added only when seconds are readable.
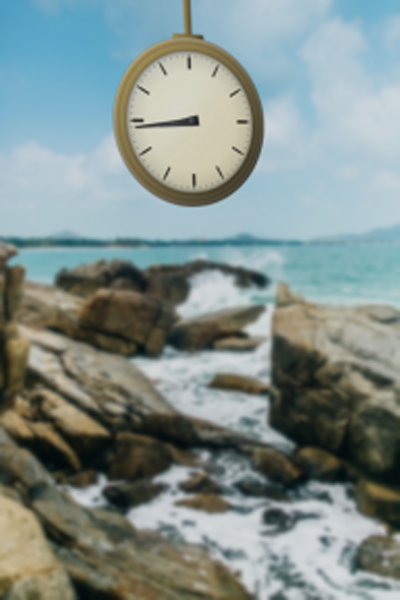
h=8 m=44
